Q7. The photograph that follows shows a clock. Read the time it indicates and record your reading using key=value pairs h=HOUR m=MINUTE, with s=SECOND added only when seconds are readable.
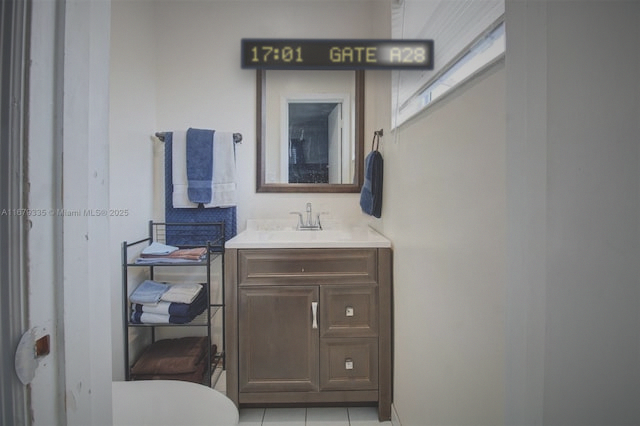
h=17 m=1
